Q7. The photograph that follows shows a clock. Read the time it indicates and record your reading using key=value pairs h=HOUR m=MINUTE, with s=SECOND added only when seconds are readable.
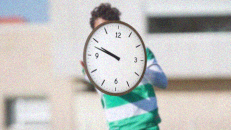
h=9 m=48
